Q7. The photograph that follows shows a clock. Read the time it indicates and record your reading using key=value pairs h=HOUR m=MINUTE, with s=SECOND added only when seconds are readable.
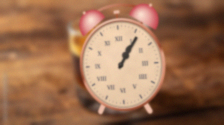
h=1 m=6
